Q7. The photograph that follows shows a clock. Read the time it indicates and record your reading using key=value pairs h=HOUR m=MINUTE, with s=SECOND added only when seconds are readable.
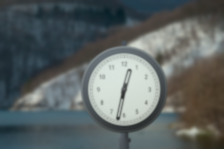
h=12 m=32
